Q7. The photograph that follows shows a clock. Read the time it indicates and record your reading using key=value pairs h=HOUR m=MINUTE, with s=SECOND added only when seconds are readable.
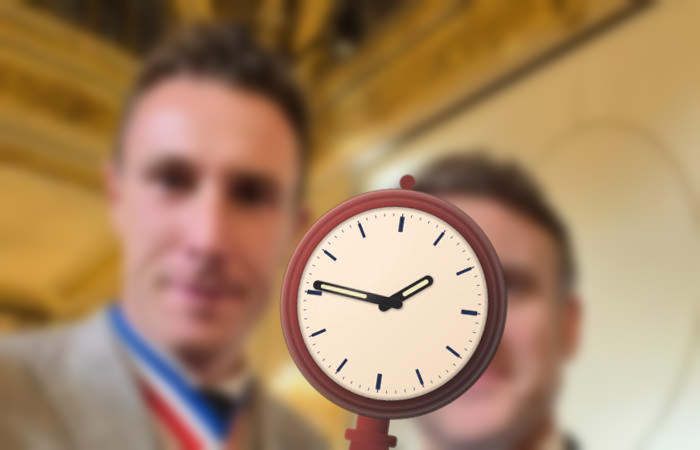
h=1 m=46
